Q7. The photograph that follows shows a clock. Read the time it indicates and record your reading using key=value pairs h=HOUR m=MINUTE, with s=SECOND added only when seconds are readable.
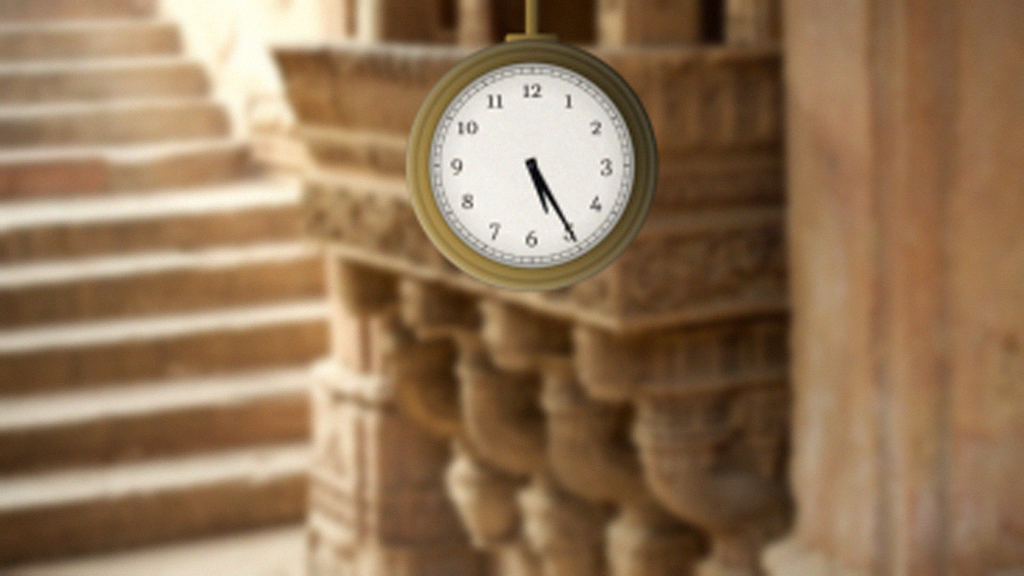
h=5 m=25
